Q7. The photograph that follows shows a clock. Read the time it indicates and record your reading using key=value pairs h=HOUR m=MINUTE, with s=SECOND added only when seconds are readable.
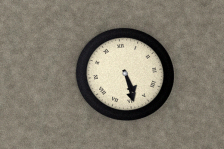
h=5 m=29
